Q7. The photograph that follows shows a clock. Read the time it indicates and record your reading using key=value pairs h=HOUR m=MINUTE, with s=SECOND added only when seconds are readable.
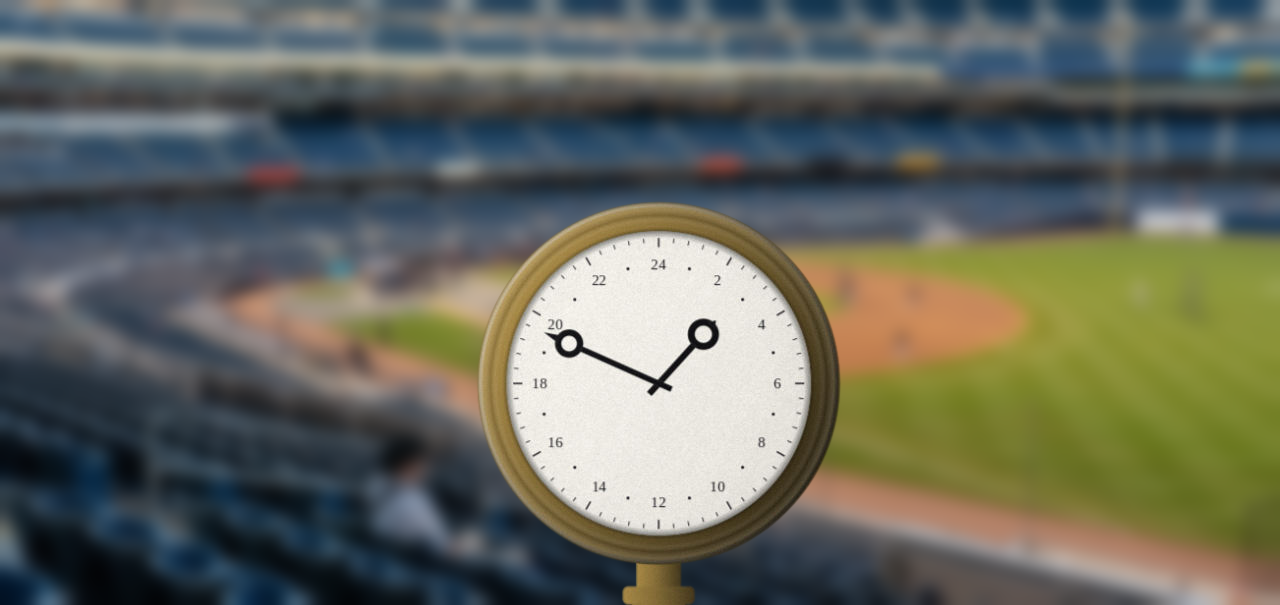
h=2 m=49
